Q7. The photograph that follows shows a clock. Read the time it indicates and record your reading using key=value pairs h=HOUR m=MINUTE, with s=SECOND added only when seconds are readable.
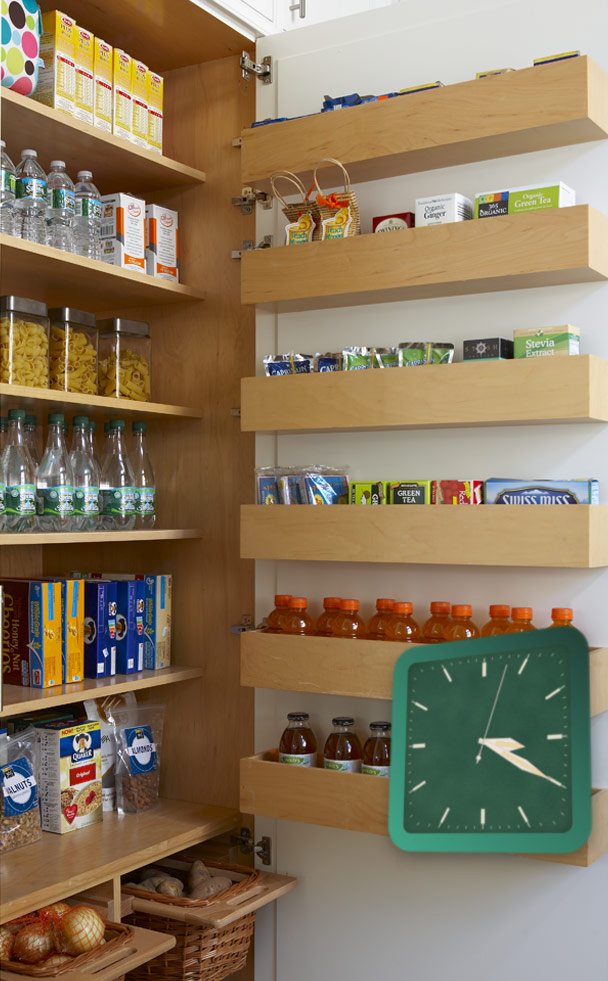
h=3 m=20 s=3
